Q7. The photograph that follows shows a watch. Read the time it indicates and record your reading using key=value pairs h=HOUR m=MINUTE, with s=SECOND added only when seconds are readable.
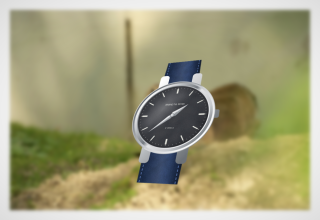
h=1 m=38
